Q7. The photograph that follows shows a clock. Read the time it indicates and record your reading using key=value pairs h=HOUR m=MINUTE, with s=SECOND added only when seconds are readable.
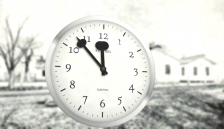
h=11 m=53
